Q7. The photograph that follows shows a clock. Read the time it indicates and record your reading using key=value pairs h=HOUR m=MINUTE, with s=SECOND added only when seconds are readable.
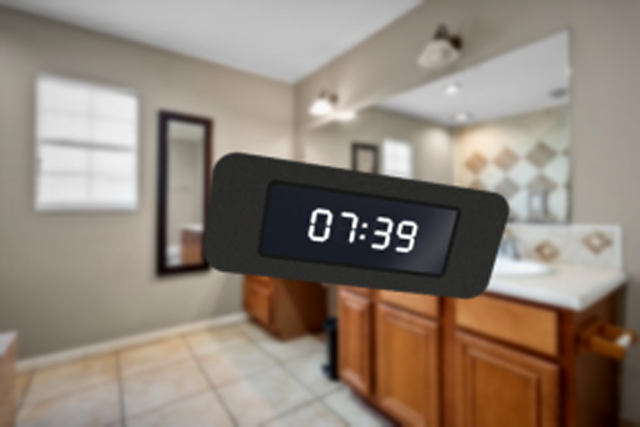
h=7 m=39
